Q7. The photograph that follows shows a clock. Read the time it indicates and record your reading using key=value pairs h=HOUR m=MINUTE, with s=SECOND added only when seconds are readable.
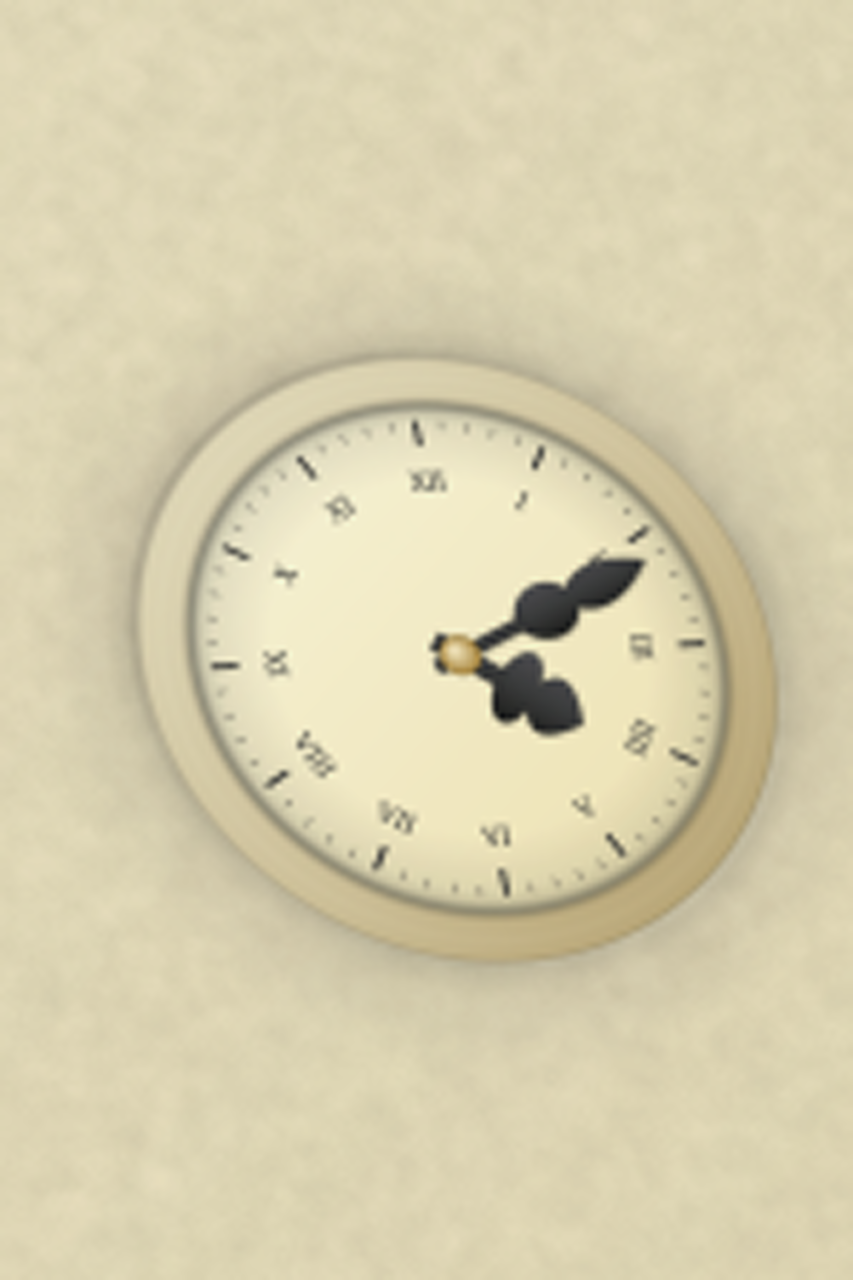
h=4 m=11
